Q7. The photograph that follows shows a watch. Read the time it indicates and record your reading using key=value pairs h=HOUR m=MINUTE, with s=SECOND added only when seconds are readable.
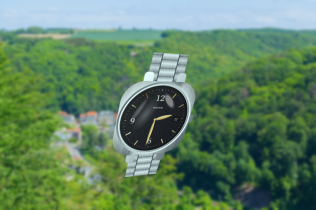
h=2 m=31
